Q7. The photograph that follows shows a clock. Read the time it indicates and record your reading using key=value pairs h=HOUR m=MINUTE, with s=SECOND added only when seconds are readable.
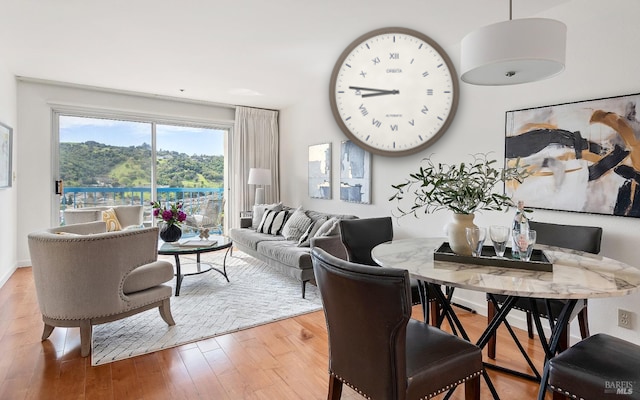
h=8 m=46
